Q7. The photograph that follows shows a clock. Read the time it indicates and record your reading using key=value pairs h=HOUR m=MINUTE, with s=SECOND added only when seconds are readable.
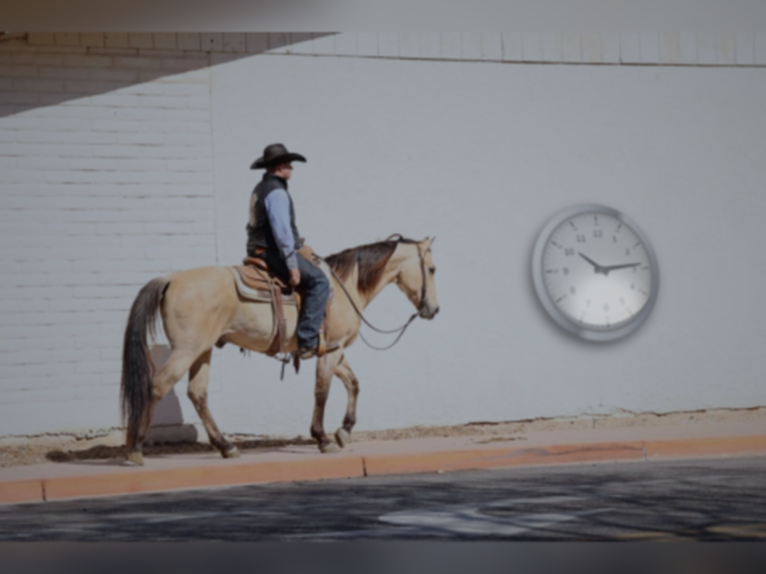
h=10 m=14
